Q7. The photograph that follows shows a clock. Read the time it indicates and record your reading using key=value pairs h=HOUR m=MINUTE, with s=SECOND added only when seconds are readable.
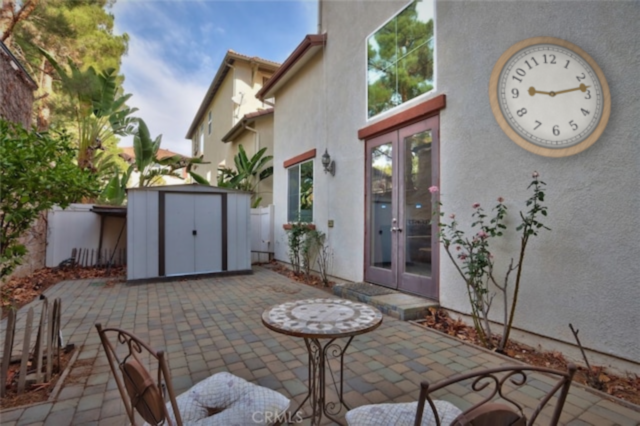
h=9 m=13
